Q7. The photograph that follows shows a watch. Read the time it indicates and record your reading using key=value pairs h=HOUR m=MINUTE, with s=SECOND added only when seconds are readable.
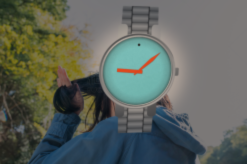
h=9 m=8
